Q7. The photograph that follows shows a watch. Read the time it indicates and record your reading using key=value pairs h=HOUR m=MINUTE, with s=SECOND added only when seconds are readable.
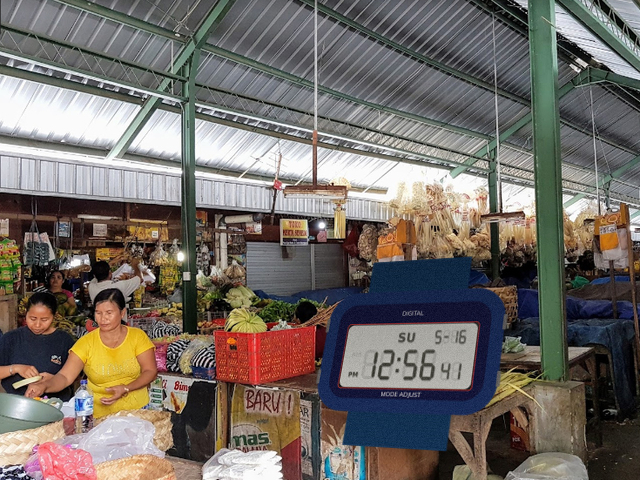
h=12 m=56 s=41
